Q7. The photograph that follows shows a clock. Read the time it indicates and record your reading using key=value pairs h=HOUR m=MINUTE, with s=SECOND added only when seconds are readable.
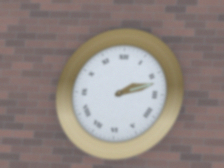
h=2 m=12
